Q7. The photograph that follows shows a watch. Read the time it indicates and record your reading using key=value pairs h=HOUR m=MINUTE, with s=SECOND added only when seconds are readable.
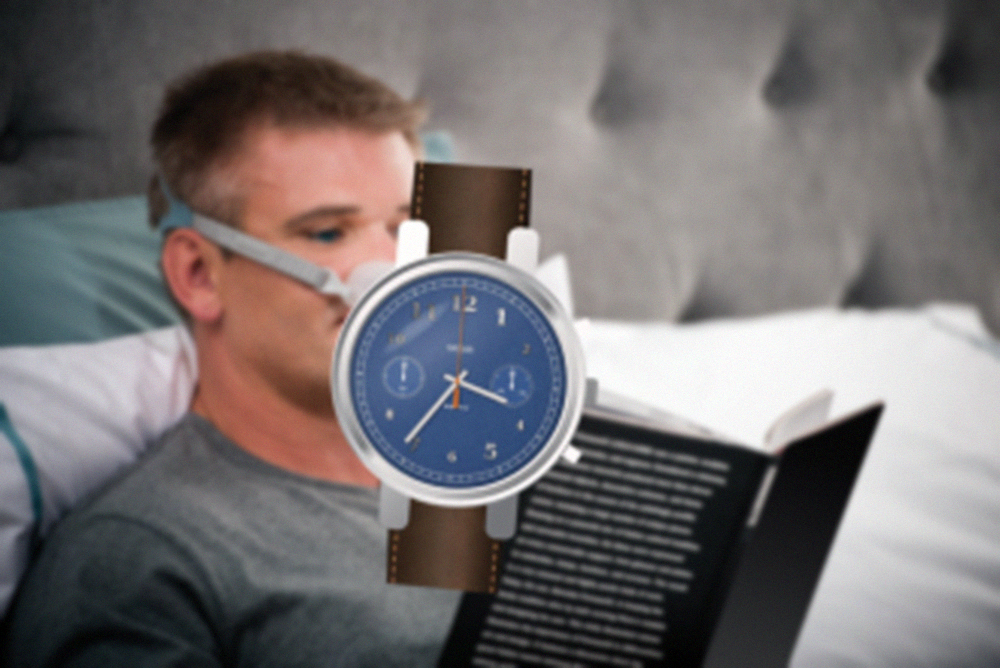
h=3 m=36
